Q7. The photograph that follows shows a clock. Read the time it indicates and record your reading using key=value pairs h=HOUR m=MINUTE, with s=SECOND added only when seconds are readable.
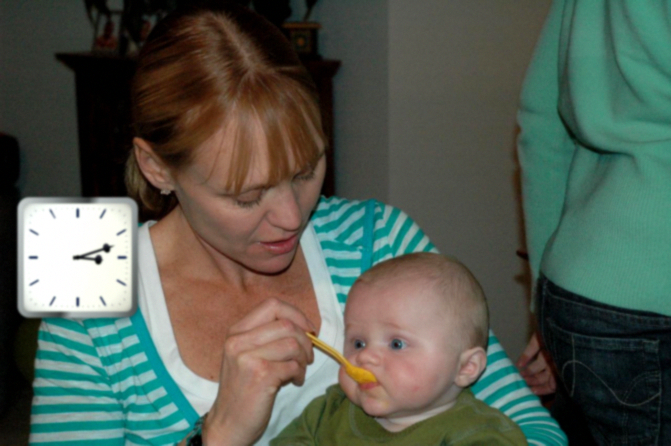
h=3 m=12
